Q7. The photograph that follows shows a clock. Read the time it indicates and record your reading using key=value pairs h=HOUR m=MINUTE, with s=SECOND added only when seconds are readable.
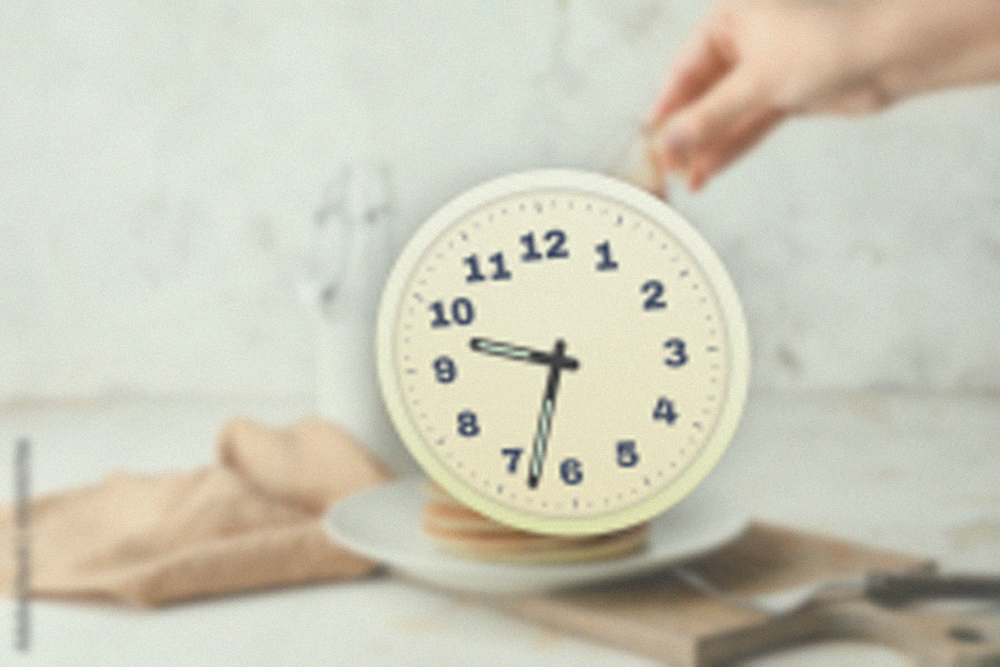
h=9 m=33
